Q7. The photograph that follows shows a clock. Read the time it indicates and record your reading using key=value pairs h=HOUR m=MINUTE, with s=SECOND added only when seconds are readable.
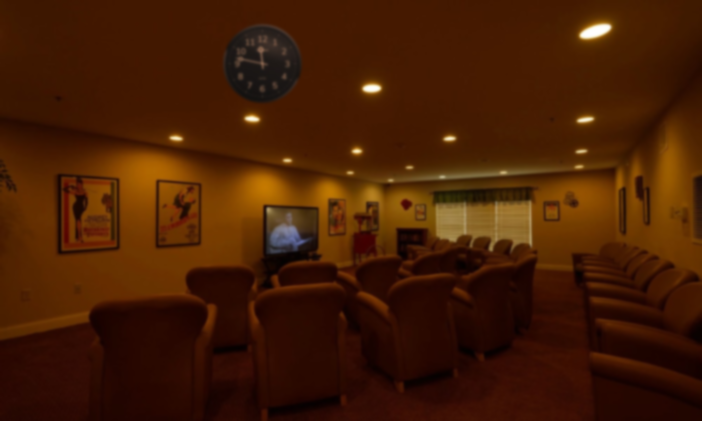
h=11 m=47
